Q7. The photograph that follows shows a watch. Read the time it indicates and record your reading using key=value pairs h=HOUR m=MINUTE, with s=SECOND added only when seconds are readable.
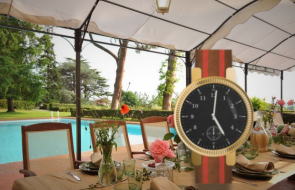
h=5 m=1
